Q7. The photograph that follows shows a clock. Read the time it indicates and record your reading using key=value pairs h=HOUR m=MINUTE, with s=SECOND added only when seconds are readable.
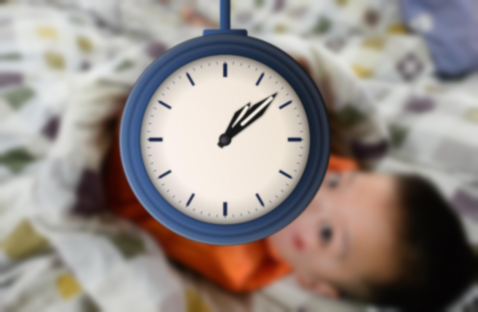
h=1 m=8
